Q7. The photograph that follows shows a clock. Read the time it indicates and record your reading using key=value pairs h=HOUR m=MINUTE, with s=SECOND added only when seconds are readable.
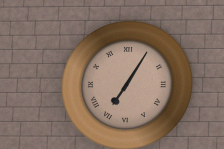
h=7 m=5
